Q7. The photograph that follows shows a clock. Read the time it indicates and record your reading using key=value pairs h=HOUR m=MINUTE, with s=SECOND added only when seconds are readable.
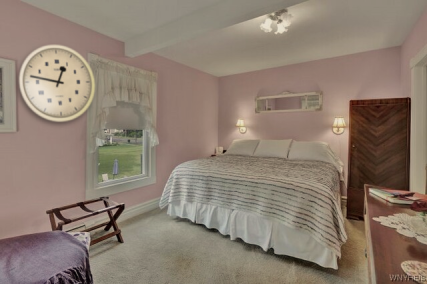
h=12 m=47
